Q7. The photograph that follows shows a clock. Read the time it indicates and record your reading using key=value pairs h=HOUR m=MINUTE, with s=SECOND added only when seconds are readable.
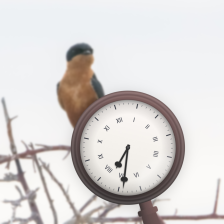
h=7 m=34
